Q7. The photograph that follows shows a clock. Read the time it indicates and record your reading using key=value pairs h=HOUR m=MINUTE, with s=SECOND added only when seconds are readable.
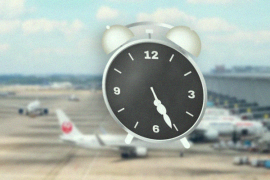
h=5 m=26
